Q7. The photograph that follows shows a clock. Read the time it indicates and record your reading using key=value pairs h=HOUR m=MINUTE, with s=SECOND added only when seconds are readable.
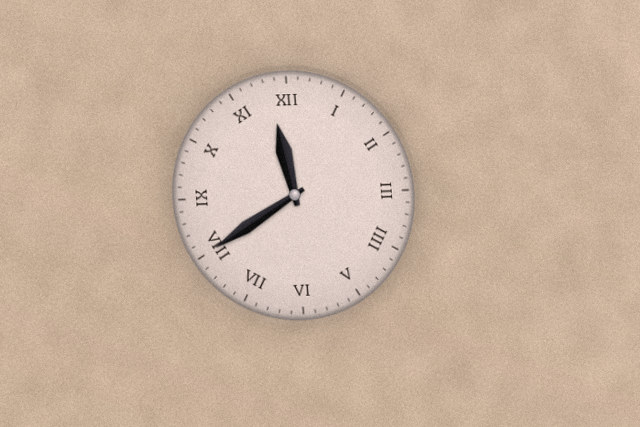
h=11 m=40
